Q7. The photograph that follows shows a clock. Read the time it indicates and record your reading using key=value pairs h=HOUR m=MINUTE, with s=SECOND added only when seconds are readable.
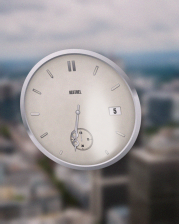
h=6 m=32
